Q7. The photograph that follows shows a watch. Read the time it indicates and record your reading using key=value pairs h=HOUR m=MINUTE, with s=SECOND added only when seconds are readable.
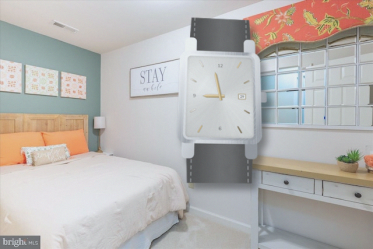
h=8 m=58
